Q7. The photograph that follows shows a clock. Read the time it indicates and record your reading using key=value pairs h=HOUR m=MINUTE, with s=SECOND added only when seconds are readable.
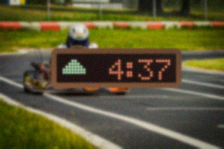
h=4 m=37
